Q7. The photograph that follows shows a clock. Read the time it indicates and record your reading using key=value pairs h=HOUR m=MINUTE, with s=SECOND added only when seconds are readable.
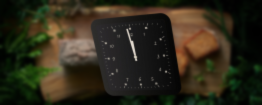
h=11 m=59
